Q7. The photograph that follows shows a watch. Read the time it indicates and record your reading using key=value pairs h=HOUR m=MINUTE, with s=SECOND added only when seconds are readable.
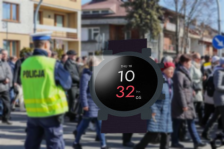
h=10 m=32
